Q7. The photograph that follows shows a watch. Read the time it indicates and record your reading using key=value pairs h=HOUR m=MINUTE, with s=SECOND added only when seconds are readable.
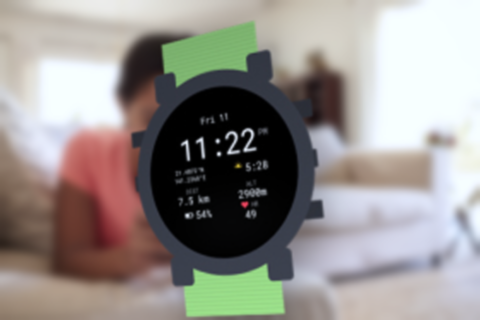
h=11 m=22
